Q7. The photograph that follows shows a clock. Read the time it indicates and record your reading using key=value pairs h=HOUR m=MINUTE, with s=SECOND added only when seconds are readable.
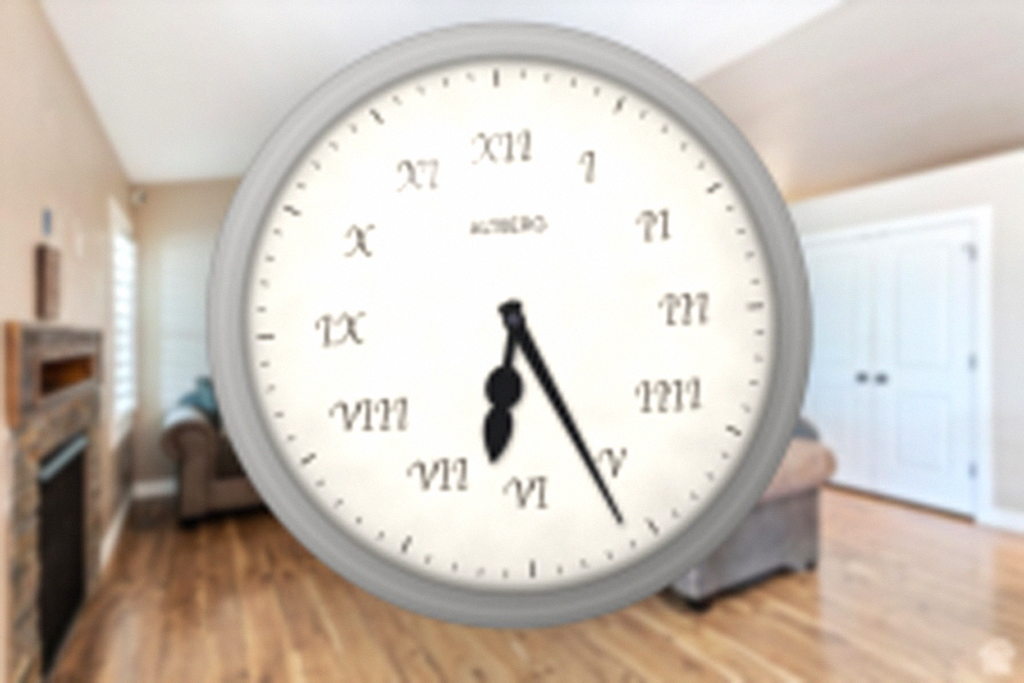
h=6 m=26
